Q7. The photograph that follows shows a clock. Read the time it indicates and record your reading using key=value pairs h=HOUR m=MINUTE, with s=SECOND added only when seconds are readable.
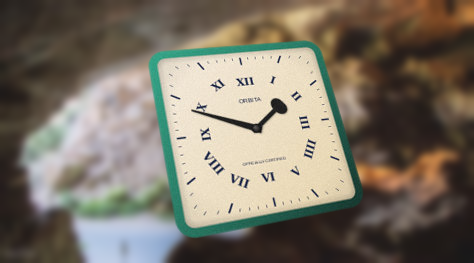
h=1 m=49
